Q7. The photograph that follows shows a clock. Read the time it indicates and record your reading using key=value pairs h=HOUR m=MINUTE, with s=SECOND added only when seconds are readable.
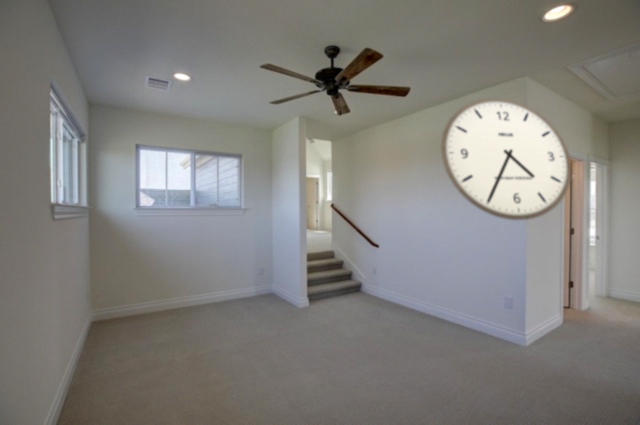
h=4 m=35
